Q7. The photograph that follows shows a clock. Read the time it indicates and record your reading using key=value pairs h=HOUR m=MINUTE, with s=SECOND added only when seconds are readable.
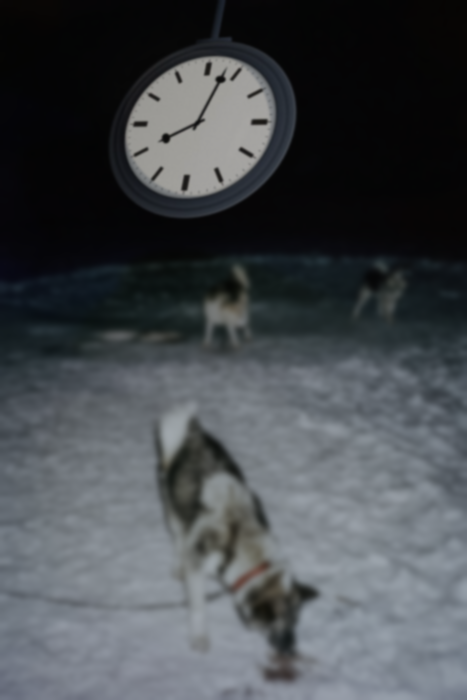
h=8 m=3
